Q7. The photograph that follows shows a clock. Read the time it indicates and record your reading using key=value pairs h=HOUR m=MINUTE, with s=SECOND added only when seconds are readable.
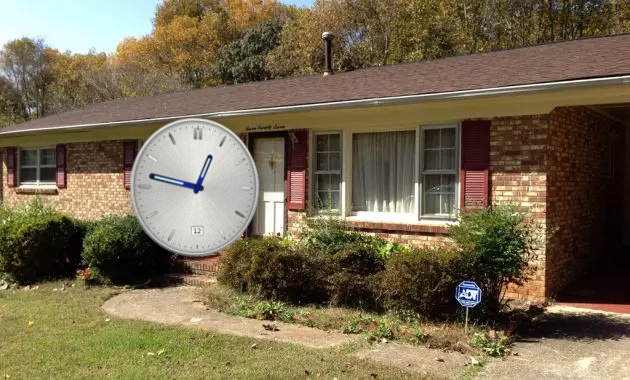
h=12 m=47
